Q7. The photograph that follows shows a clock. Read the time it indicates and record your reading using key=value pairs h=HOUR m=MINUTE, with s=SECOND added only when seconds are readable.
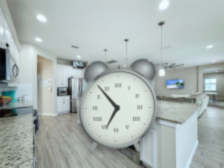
h=6 m=53
